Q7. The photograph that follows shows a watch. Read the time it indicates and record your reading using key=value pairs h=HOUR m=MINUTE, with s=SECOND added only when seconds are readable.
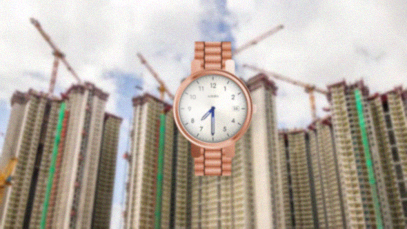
h=7 m=30
